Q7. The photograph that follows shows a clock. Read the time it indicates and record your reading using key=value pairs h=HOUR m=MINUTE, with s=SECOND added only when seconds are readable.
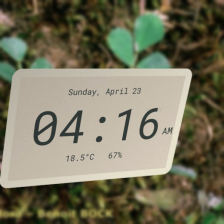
h=4 m=16
